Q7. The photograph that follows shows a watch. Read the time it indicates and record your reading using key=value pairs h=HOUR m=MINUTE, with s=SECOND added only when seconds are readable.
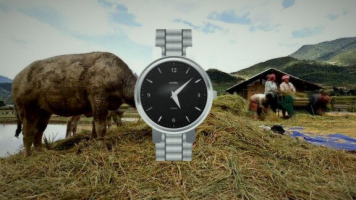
h=5 m=8
